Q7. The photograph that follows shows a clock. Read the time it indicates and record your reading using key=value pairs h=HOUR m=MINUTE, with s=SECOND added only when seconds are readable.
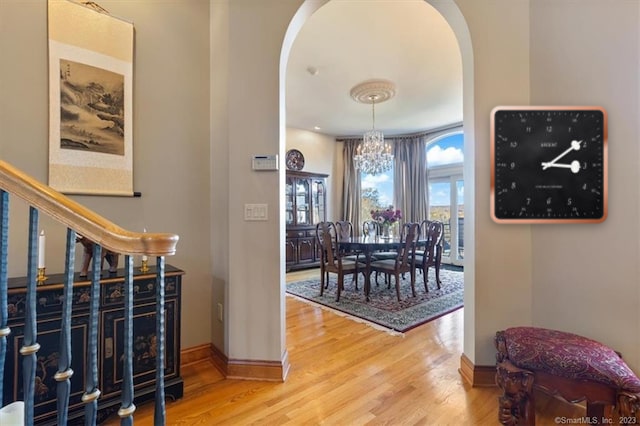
h=3 m=9
